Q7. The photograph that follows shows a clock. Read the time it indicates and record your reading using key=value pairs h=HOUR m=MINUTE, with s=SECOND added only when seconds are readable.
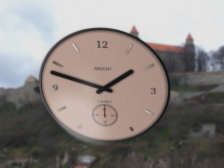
h=1 m=48
